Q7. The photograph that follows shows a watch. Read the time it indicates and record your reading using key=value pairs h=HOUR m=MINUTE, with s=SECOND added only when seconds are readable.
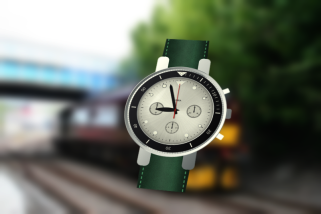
h=8 m=57
